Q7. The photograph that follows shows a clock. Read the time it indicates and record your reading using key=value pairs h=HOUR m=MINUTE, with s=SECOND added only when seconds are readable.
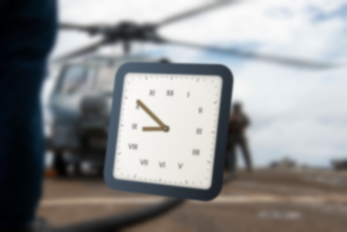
h=8 m=51
